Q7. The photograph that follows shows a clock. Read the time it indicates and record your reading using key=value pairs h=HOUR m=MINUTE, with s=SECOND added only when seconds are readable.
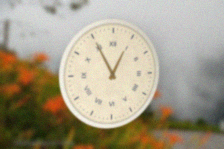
h=12 m=55
